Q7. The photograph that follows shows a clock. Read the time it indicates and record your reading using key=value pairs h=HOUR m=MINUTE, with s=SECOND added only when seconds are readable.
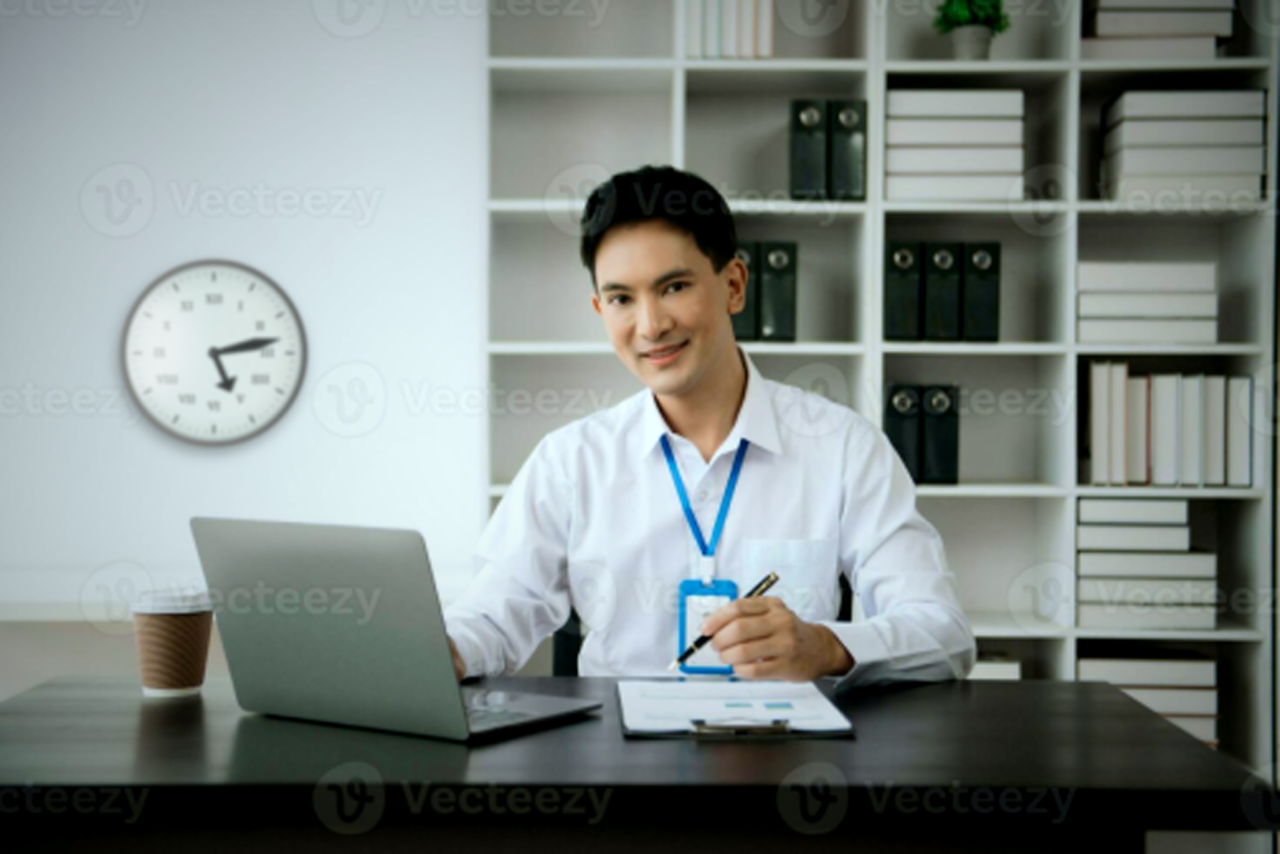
h=5 m=13
